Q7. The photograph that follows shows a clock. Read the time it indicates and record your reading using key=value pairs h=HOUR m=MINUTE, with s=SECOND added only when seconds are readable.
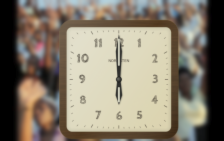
h=6 m=0
